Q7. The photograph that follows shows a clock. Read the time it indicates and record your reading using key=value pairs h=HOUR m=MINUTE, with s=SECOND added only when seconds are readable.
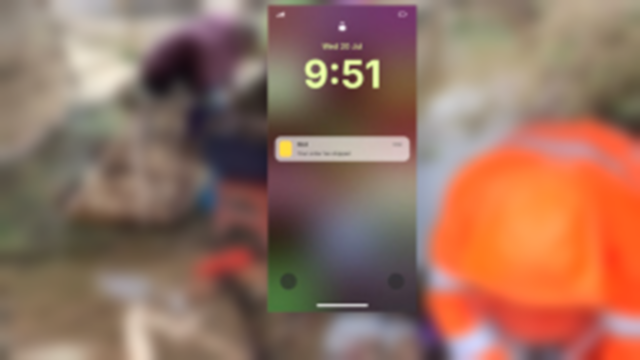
h=9 m=51
